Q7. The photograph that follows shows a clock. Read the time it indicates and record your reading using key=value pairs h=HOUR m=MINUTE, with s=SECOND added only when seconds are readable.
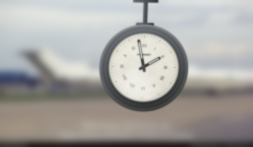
h=1 m=58
